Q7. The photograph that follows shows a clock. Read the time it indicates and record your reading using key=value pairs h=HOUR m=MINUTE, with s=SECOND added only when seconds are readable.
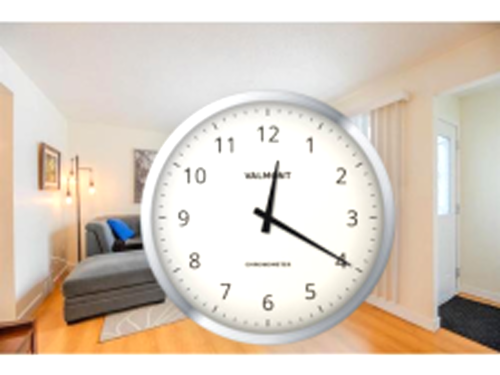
h=12 m=20
